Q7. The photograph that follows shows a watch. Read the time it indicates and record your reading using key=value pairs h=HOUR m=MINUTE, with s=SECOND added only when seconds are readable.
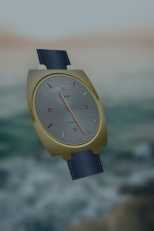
h=11 m=27
